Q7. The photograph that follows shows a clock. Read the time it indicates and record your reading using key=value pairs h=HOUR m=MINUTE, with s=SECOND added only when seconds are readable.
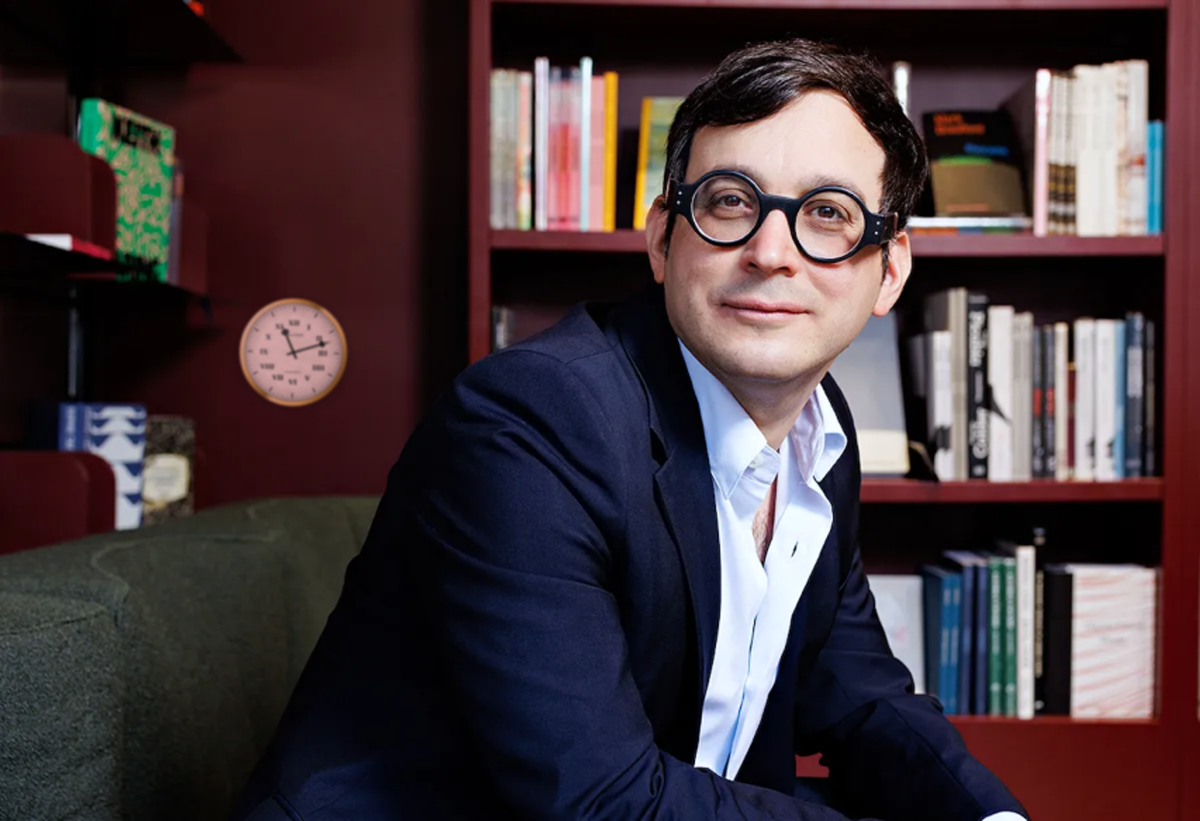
h=11 m=12
